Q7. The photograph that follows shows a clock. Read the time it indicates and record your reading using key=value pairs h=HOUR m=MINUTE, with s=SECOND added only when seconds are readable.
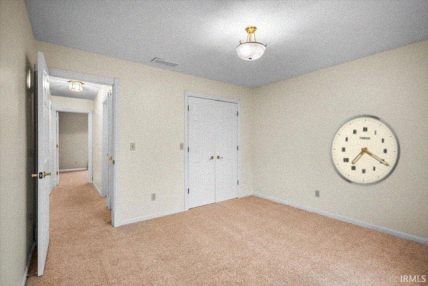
h=7 m=20
